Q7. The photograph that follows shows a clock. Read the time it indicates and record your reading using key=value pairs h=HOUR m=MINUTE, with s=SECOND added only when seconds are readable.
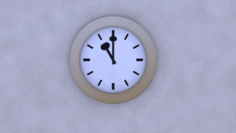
h=11 m=0
